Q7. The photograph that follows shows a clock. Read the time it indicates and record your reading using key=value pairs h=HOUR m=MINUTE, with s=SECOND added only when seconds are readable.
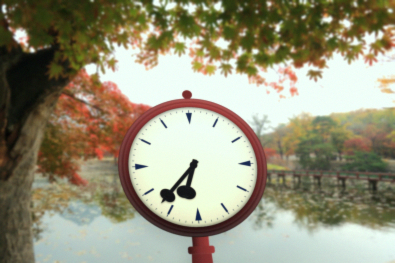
h=6 m=37
